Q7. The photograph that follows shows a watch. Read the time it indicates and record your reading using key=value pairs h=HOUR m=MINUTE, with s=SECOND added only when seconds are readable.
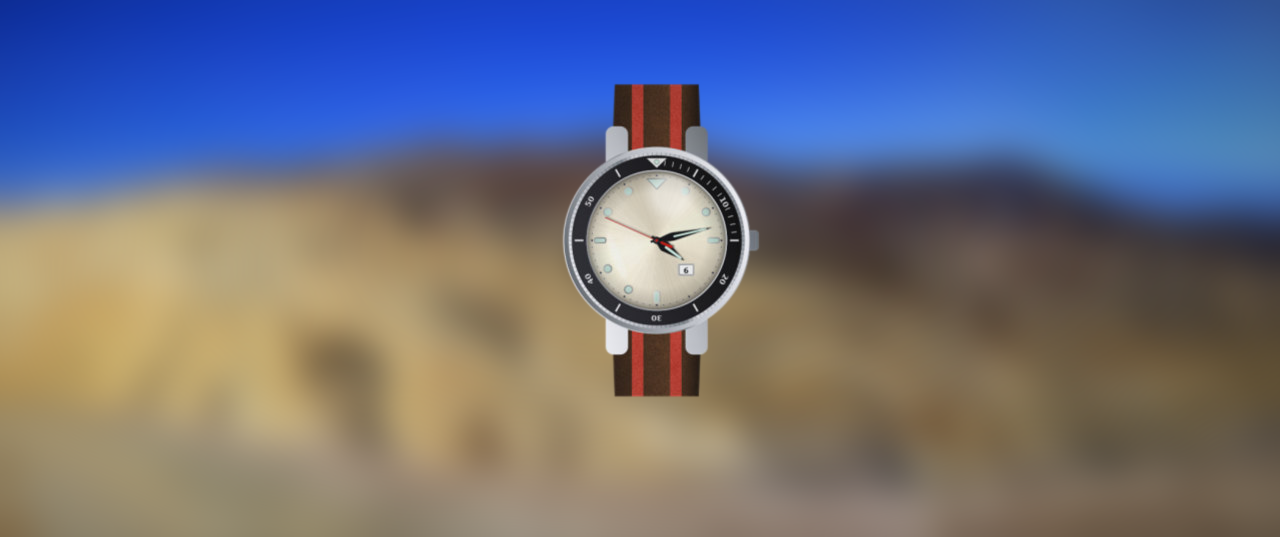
h=4 m=12 s=49
